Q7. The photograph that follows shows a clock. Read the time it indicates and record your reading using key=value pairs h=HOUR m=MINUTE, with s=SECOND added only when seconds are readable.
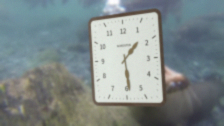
h=1 m=29
